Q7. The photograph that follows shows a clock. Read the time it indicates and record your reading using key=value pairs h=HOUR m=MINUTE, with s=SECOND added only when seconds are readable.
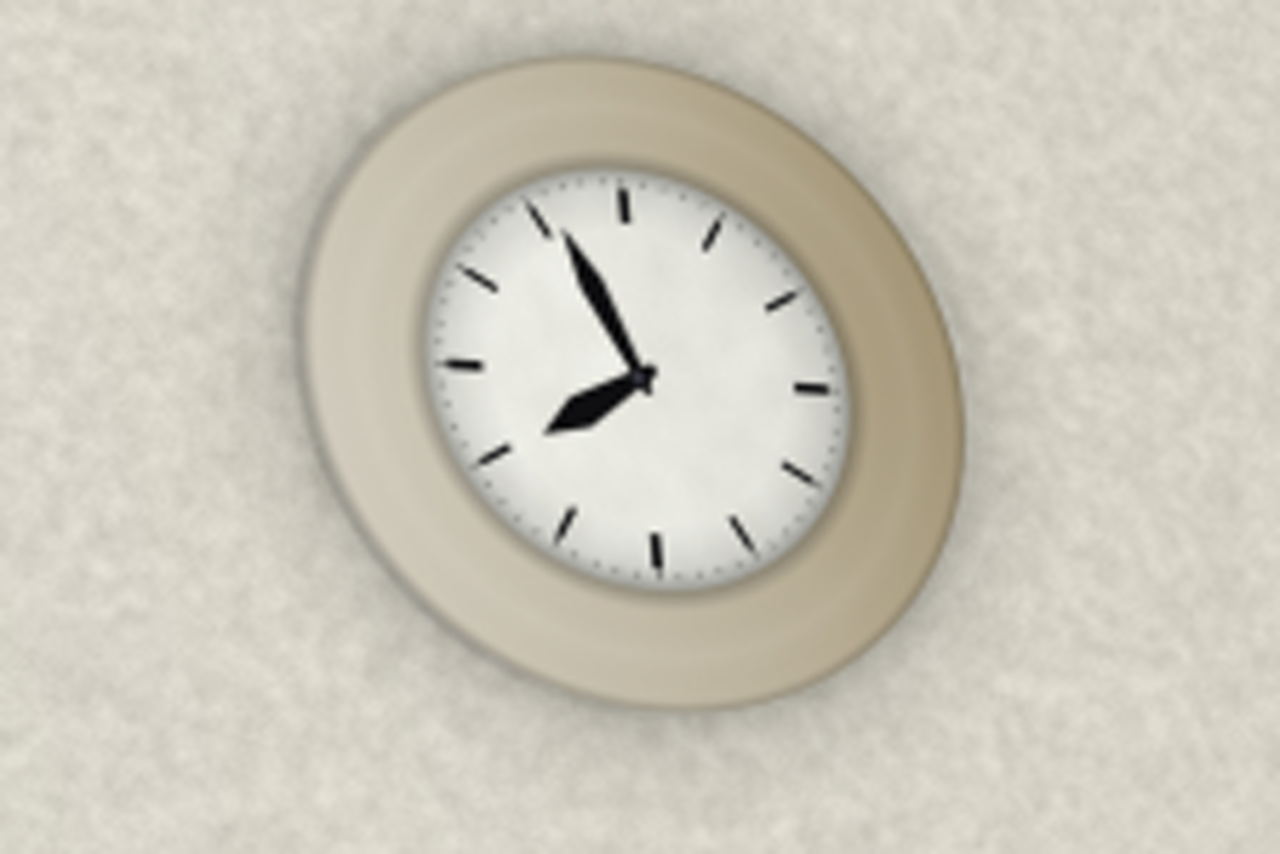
h=7 m=56
